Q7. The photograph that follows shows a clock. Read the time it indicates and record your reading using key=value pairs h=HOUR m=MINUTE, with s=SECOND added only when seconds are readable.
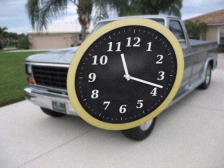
h=11 m=18
